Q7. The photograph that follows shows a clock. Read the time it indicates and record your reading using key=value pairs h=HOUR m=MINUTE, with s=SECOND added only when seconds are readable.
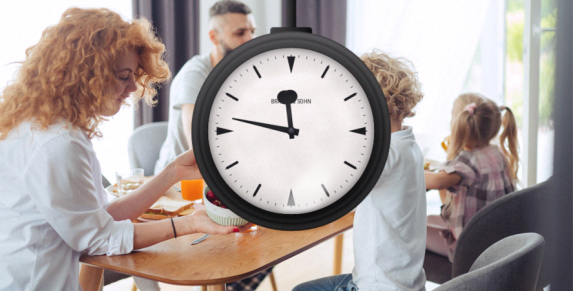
h=11 m=47
